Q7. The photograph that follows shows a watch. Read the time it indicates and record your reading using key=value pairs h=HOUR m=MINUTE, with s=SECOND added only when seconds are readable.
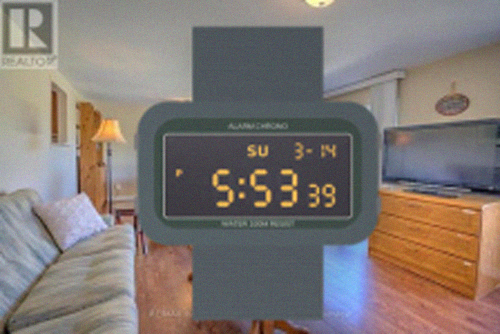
h=5 m=53 s=39
